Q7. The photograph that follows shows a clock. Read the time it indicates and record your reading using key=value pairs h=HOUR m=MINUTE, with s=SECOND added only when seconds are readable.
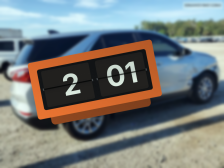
h=2 m=1
